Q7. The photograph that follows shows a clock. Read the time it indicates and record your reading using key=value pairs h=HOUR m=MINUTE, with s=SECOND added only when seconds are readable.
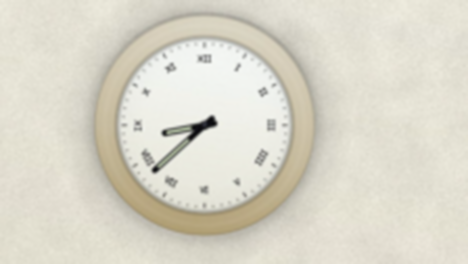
h=8 m=38
